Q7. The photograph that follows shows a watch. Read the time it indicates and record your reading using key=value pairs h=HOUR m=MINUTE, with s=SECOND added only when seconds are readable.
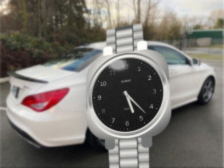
h=5 m=23
